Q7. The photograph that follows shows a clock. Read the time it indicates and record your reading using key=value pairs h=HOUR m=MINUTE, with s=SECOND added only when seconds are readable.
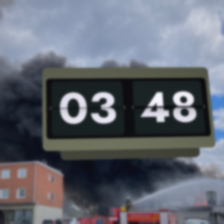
h=3 m=48
